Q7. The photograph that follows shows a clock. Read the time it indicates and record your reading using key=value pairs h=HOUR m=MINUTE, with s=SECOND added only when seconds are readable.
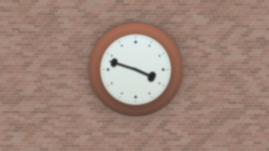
h=3 m=48
